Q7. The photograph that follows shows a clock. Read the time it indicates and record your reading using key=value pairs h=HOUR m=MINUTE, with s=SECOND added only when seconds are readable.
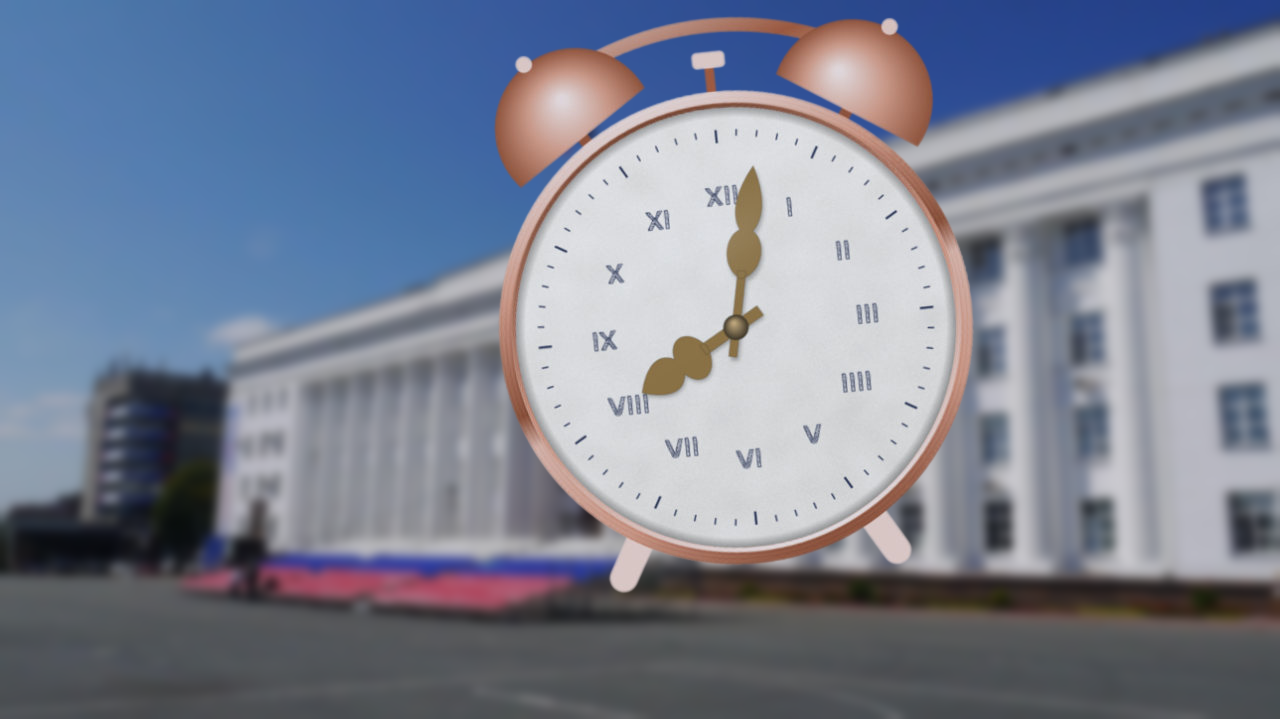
h=8 m=2
